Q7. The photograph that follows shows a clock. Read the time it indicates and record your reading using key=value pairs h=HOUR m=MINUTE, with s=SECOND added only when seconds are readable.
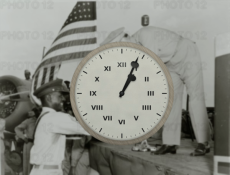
h=1 m=4
